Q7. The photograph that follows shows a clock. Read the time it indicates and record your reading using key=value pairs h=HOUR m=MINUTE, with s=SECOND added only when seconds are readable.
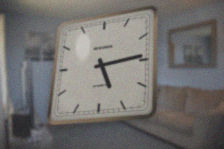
h=5 m=14
